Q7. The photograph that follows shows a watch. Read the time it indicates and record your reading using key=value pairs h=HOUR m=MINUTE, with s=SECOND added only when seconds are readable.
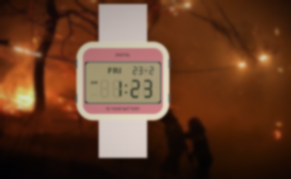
h=1 m=23
